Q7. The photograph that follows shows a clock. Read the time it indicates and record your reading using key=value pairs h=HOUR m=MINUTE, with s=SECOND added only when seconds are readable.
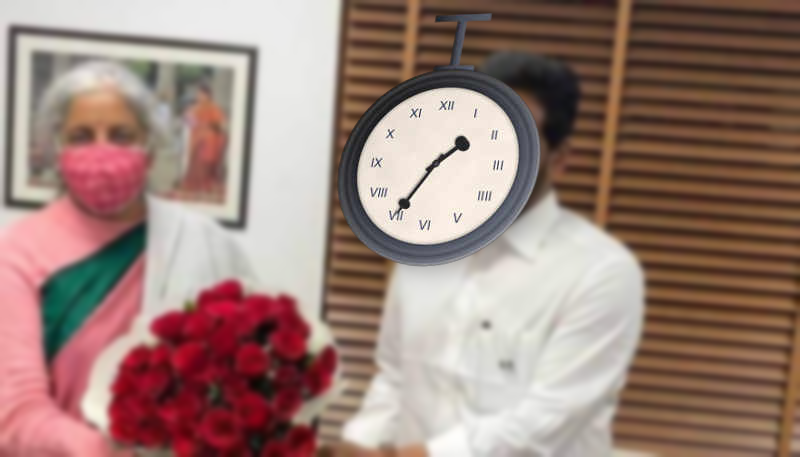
h=1 m=35
